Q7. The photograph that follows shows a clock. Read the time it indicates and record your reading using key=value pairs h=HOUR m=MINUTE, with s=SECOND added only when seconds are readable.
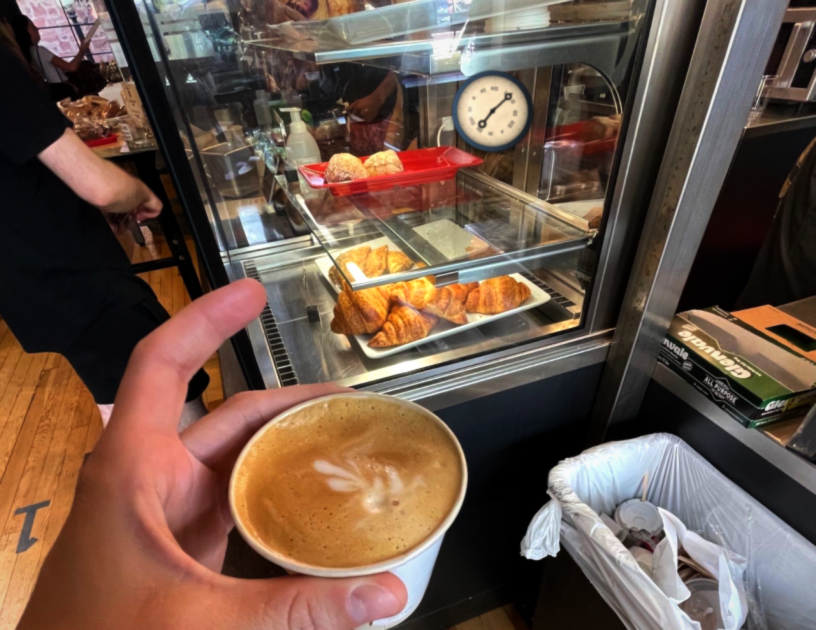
h=7 m=7
